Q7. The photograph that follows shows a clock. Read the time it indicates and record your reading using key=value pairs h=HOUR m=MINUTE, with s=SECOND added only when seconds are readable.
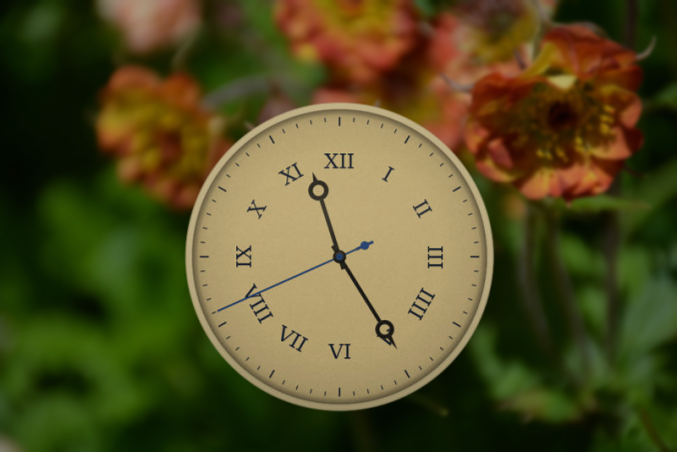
h=11 m=24 s=41
